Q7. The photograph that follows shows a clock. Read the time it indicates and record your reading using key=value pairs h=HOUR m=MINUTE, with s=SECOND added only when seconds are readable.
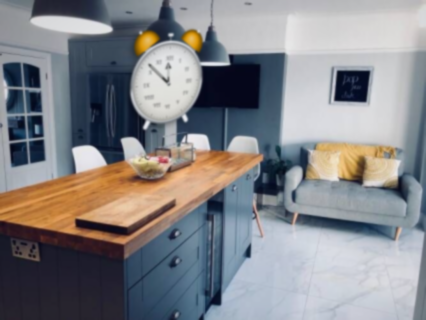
h=11 m=52
